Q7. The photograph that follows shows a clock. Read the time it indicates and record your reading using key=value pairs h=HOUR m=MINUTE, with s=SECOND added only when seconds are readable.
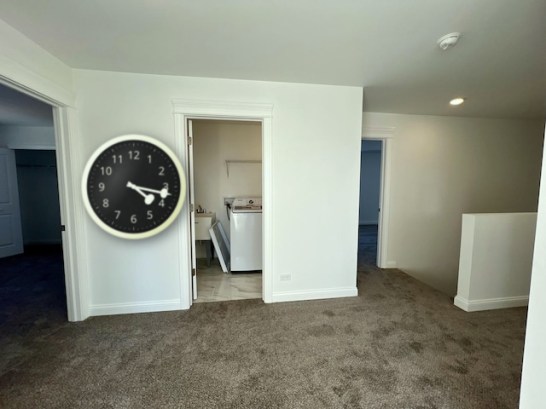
h=4 m=17
